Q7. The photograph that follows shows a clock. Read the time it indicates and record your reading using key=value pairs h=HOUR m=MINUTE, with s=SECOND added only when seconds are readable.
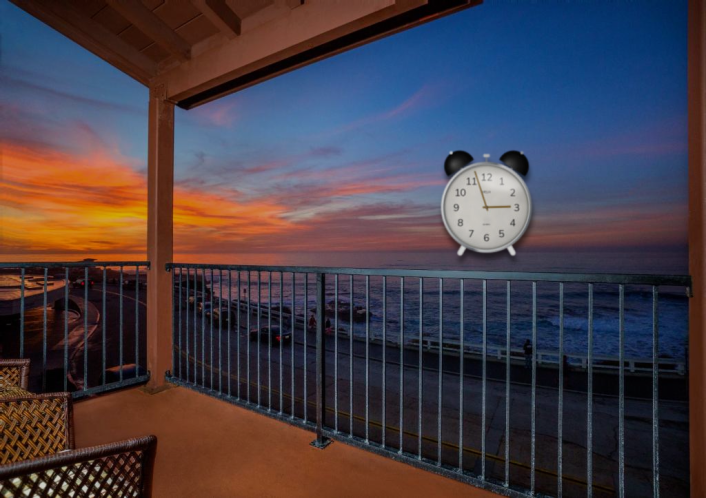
h=2 m=57
